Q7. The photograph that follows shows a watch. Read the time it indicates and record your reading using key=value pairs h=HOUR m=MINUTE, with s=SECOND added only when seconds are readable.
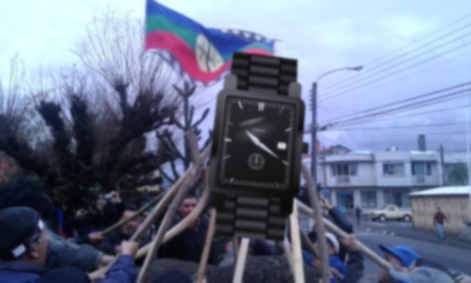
h=10 m=20
